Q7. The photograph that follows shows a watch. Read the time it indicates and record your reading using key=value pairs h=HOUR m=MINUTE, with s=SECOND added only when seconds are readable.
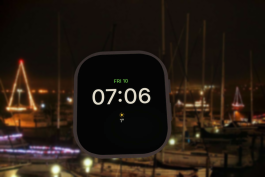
h=7 m=6
